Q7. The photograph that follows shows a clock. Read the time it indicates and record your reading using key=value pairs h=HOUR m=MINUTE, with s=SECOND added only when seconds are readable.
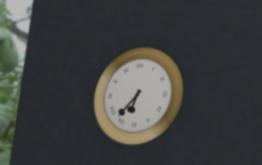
h=6 m=37
